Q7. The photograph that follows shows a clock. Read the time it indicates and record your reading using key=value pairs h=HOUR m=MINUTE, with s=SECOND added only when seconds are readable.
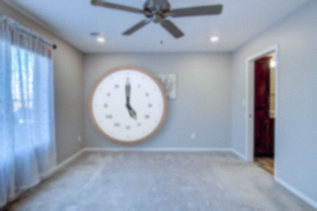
h=5 m=0
